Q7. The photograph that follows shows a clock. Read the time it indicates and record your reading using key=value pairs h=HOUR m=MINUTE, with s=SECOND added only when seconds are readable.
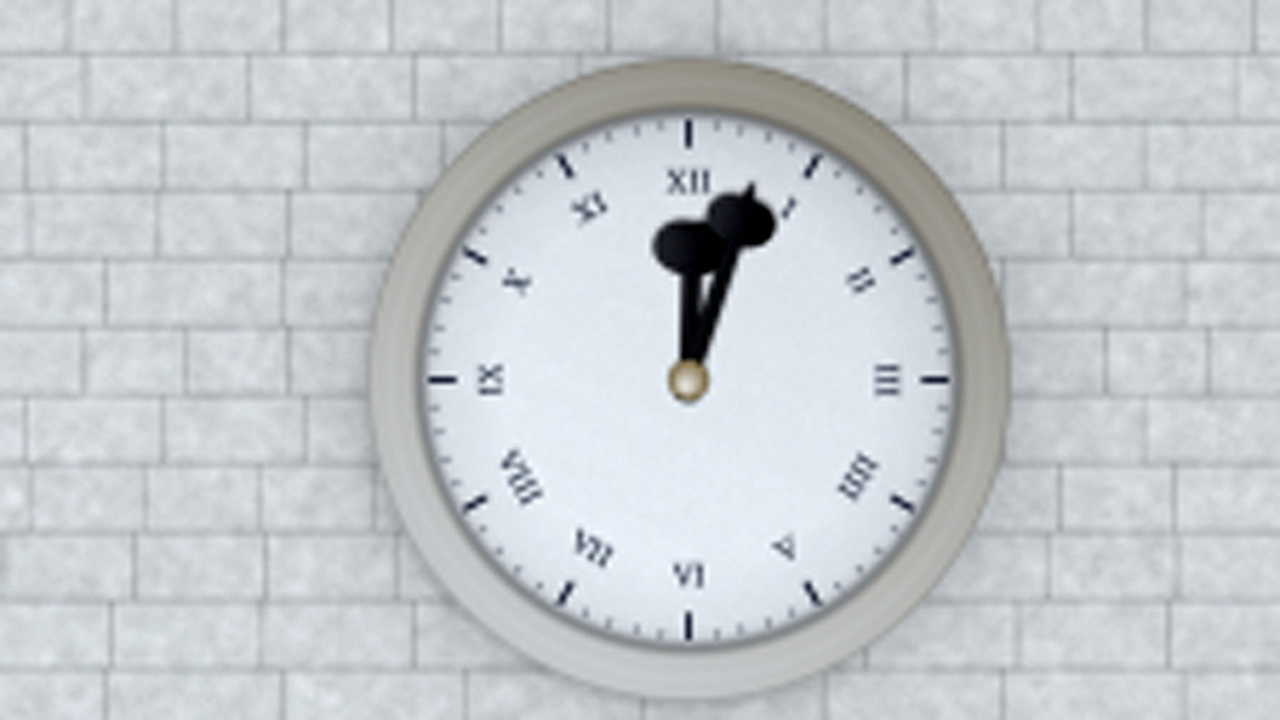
h=12 m=3
